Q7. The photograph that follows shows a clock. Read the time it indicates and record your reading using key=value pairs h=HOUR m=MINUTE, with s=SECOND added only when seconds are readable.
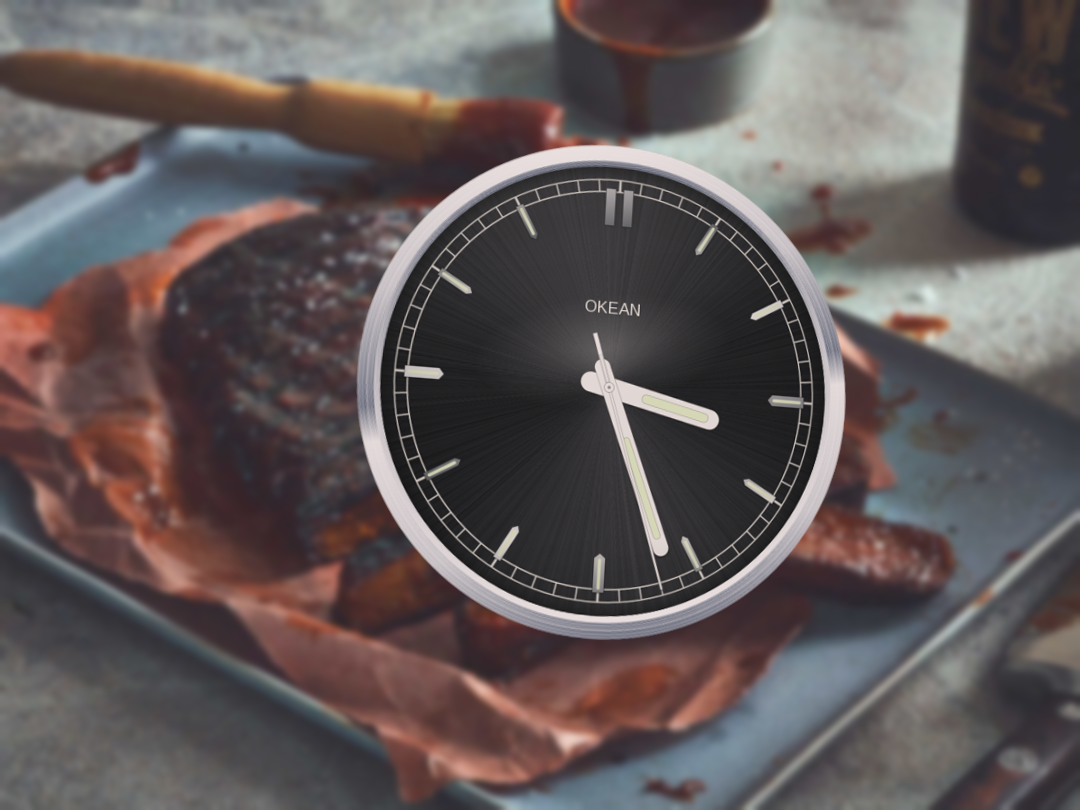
h=3 m=26 s=27
